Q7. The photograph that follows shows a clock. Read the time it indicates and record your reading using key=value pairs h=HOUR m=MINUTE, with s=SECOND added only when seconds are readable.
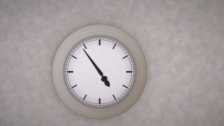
h=4 m=54
